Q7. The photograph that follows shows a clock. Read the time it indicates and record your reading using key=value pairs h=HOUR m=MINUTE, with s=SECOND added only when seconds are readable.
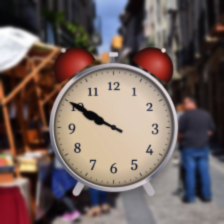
h=9 m=50
